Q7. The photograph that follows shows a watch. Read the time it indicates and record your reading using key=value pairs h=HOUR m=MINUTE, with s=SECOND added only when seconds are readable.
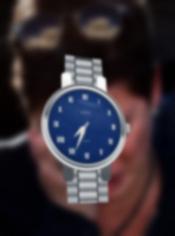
h=7 m=34
